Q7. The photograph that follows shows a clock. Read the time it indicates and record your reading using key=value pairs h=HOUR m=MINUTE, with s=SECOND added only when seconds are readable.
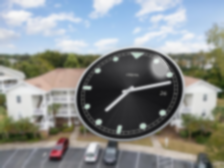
h=7 m=12
